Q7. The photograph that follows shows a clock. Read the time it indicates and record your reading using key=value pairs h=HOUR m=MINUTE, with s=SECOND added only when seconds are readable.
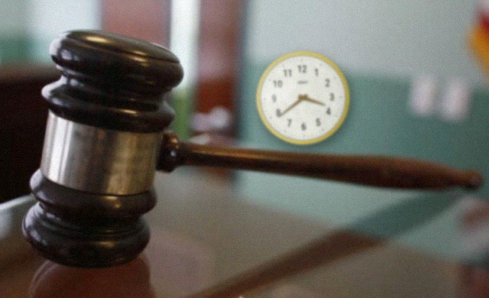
h=3 m=39
